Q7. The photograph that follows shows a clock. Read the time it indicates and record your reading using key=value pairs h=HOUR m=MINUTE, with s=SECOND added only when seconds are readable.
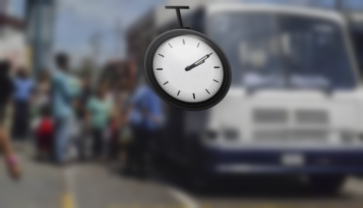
h=2 m=10
